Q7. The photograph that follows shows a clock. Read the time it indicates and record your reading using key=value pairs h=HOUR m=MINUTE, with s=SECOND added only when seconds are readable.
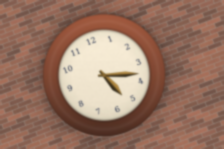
h=5 m=18
